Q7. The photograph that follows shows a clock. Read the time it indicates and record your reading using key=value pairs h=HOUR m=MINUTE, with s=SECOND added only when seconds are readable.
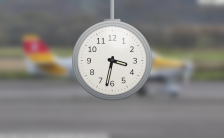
h=3 m=32
